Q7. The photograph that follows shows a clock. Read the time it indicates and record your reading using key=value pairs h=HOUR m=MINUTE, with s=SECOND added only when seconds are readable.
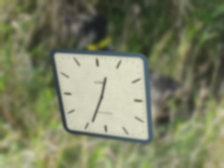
h=12 m=34
